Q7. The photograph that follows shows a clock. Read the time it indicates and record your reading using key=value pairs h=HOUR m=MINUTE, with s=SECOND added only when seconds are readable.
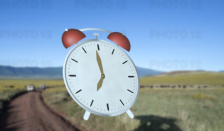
h=6 m=59
